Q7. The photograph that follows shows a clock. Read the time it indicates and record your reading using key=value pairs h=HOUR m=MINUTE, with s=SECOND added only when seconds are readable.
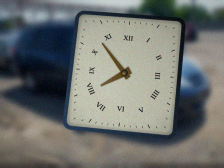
h=7 m=53
